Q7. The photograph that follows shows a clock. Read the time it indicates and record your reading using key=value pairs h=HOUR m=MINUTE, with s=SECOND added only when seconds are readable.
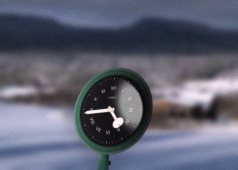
h=4 m=44
